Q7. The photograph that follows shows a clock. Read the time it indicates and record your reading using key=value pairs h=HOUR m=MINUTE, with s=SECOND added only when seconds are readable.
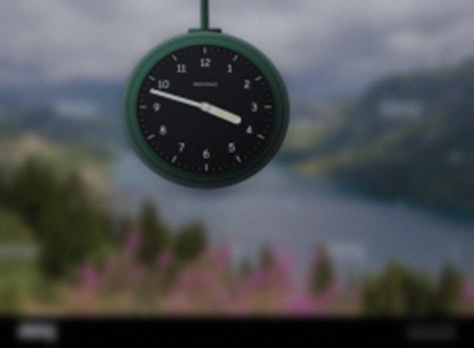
h=3 m=48
